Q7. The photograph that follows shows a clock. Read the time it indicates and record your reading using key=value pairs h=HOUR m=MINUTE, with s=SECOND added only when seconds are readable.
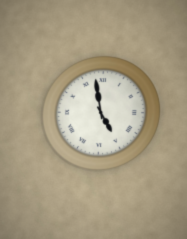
h=4 m=58
